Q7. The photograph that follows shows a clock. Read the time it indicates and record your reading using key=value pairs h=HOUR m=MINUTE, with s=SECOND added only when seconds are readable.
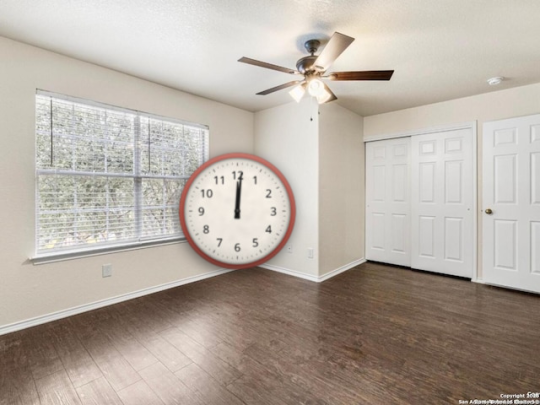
h=12 m=1
